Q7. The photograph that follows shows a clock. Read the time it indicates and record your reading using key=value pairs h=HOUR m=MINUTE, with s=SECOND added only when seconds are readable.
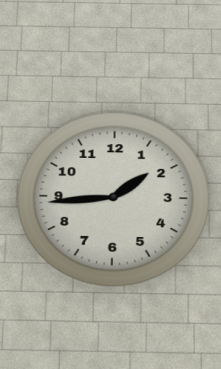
h=1 m=44
